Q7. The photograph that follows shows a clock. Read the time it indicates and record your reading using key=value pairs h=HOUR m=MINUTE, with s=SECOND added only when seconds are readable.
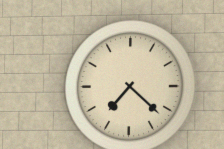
h=7 m=22
